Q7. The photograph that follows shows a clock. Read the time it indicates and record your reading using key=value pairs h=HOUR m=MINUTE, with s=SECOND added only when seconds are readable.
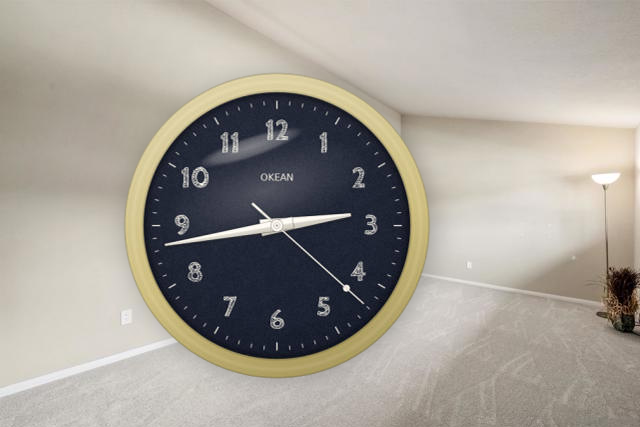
h=2 m=43 s=22
